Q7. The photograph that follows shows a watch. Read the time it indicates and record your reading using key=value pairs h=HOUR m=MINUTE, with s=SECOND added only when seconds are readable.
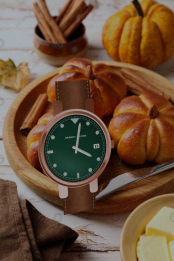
h=4 m=2
